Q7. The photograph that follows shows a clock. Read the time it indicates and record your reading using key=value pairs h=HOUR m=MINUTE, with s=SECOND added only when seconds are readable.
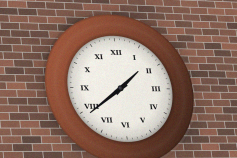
h=1 m=39
